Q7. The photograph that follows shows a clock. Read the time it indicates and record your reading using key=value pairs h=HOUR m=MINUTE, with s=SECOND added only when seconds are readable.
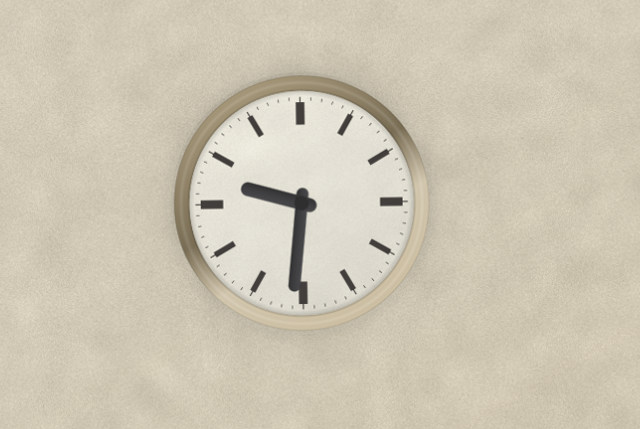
h=9 m=31
